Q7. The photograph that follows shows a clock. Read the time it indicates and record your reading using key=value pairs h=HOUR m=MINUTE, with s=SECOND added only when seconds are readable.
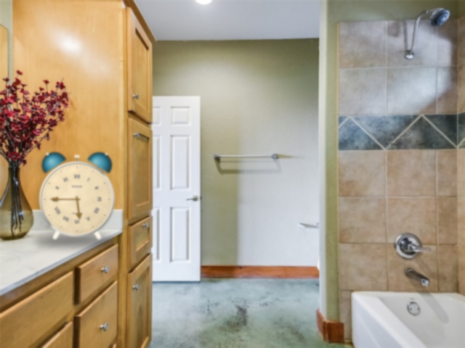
h=5 m=45
